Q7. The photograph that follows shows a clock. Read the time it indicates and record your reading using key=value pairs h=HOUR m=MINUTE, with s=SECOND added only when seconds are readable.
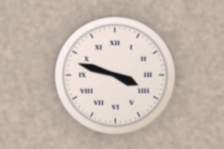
h=3 m=48
